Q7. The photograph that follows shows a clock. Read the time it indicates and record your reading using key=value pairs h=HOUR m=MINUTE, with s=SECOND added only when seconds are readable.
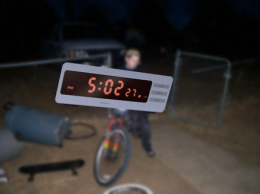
h=5 m=2 s=27
